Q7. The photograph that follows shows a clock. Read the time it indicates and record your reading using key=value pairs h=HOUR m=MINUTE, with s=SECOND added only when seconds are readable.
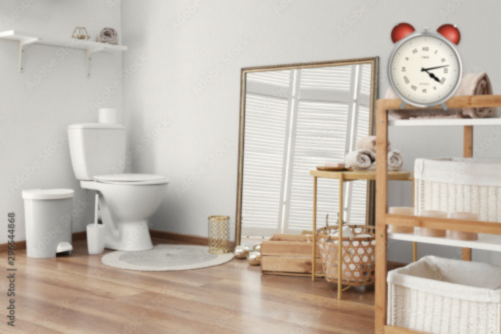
h=4 m=13
